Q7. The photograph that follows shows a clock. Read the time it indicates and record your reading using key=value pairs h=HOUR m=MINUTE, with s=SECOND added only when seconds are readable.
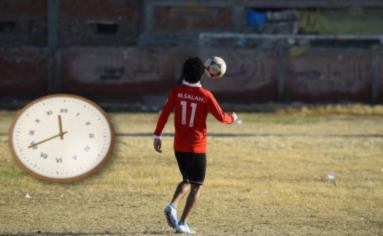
h=11 m=40
